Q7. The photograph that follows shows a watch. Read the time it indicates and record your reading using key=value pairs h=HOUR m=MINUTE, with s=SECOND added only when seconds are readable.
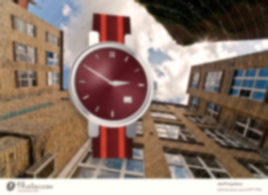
h=2 m=50
